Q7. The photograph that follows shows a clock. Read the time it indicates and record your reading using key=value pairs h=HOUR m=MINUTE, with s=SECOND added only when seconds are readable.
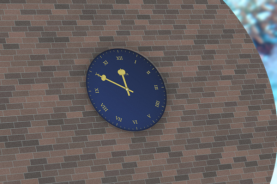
h=11 m=50
